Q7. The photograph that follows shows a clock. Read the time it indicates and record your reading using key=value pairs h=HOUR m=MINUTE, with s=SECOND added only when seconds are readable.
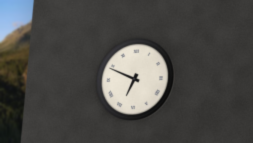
h=6 m=49
